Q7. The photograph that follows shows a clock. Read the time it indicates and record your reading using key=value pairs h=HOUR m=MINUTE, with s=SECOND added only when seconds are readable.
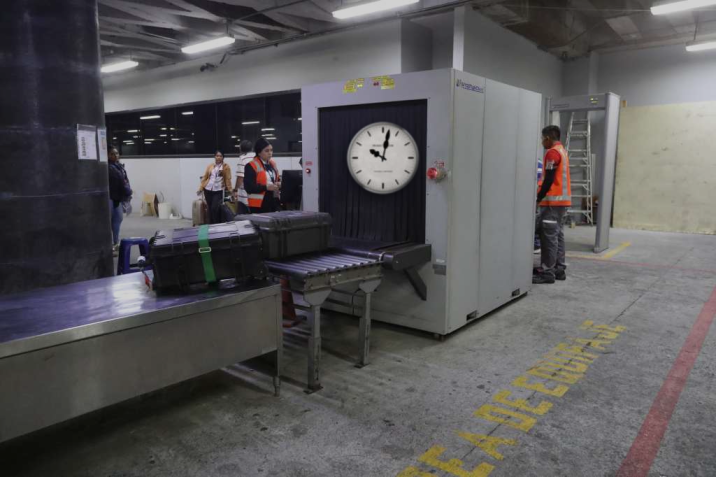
h=10 m=2
